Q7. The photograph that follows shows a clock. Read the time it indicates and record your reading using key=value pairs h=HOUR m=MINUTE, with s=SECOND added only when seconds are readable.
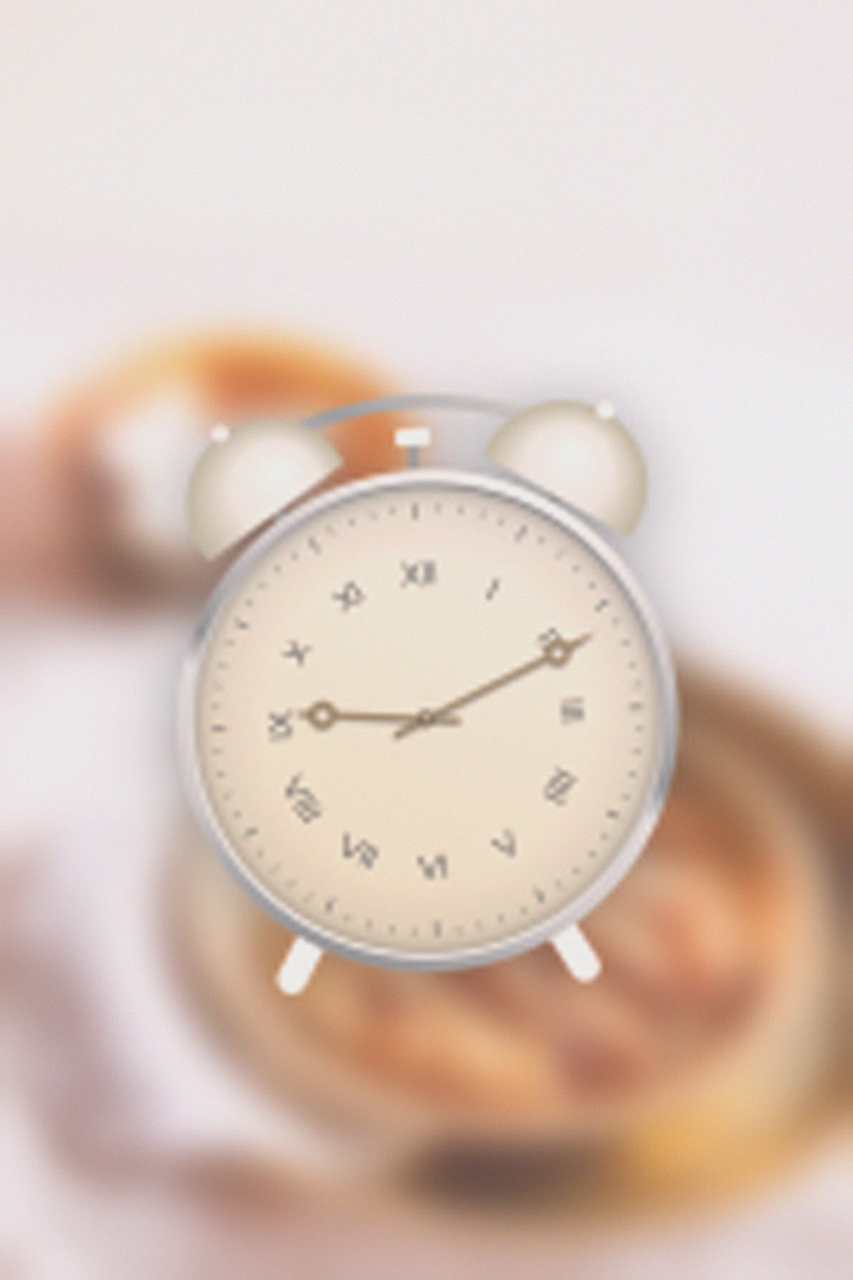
h=9 m=11
